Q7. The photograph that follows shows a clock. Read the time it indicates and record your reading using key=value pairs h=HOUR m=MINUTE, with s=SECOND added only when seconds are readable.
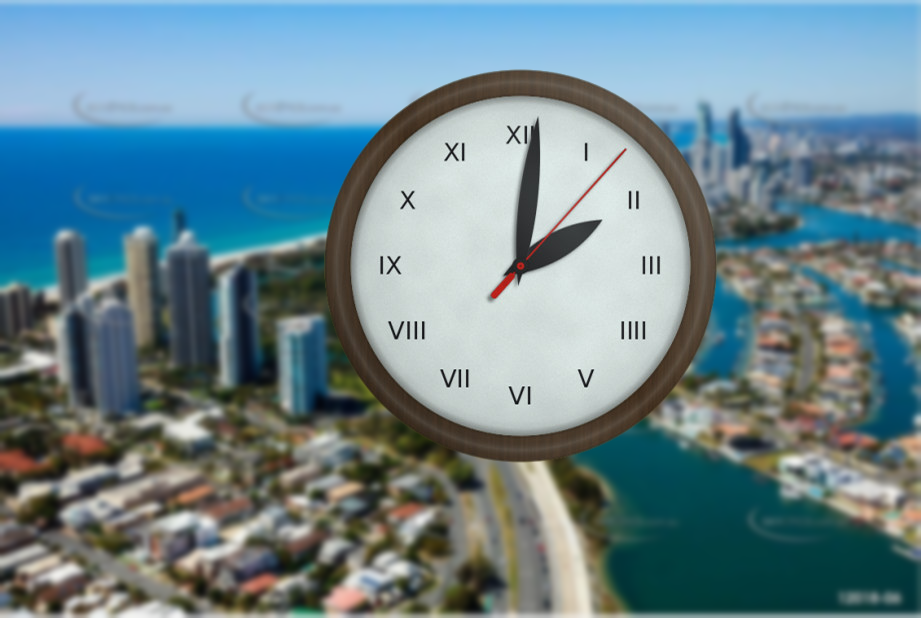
h=2 m=1 s=7
